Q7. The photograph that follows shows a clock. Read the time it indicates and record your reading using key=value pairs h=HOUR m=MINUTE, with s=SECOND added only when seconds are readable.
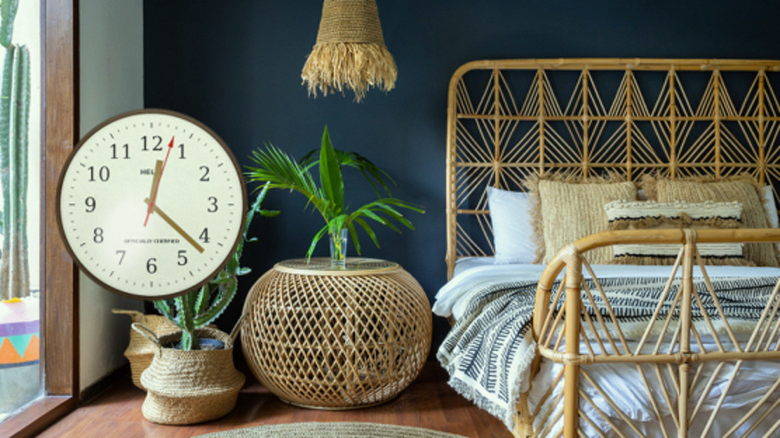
h=12 m=22 s=3
